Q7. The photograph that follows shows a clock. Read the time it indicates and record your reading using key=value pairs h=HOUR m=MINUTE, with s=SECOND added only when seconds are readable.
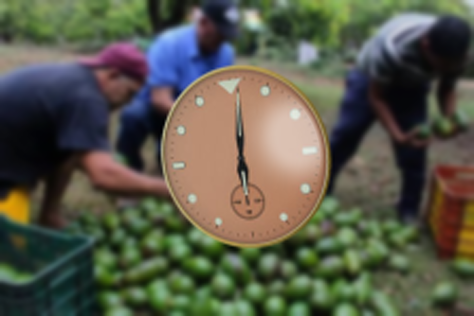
h=6 m=1
